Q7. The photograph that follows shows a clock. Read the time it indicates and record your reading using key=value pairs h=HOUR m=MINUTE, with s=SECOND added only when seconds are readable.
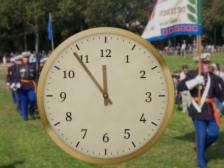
h=11 m=54
